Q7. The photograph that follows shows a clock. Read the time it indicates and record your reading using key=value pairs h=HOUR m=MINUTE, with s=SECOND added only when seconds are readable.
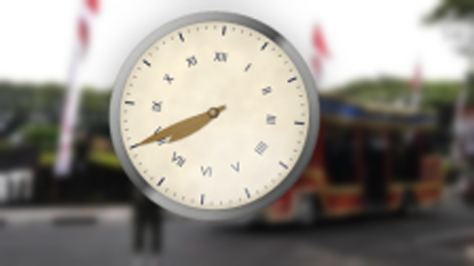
h=7 m=40
